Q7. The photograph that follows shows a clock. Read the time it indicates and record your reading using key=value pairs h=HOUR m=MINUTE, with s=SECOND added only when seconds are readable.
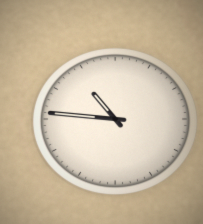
h=10 m=46
